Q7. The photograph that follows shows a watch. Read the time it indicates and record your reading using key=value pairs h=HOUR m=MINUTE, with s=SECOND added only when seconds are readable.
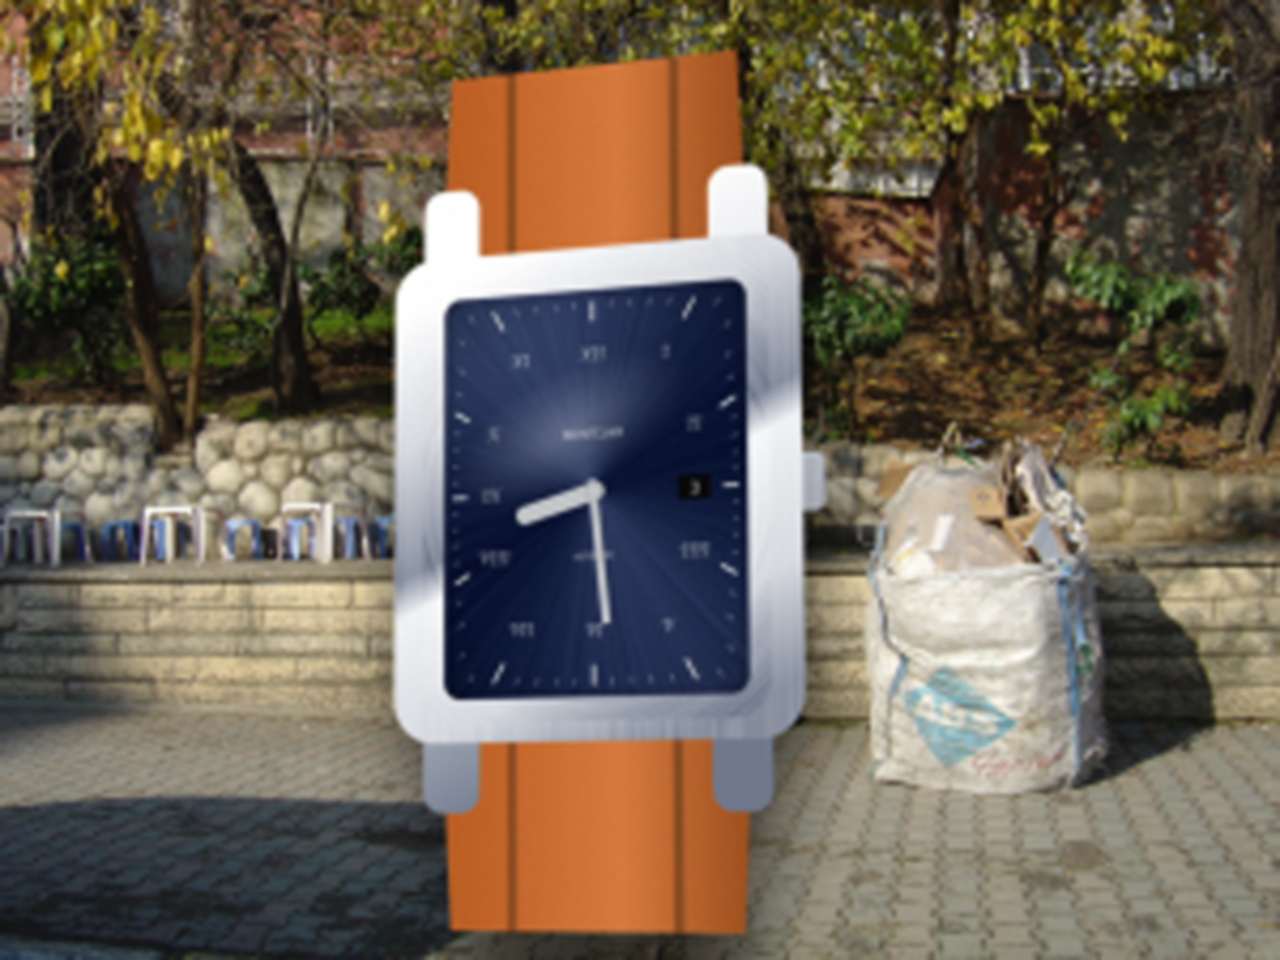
h=8 m=29
